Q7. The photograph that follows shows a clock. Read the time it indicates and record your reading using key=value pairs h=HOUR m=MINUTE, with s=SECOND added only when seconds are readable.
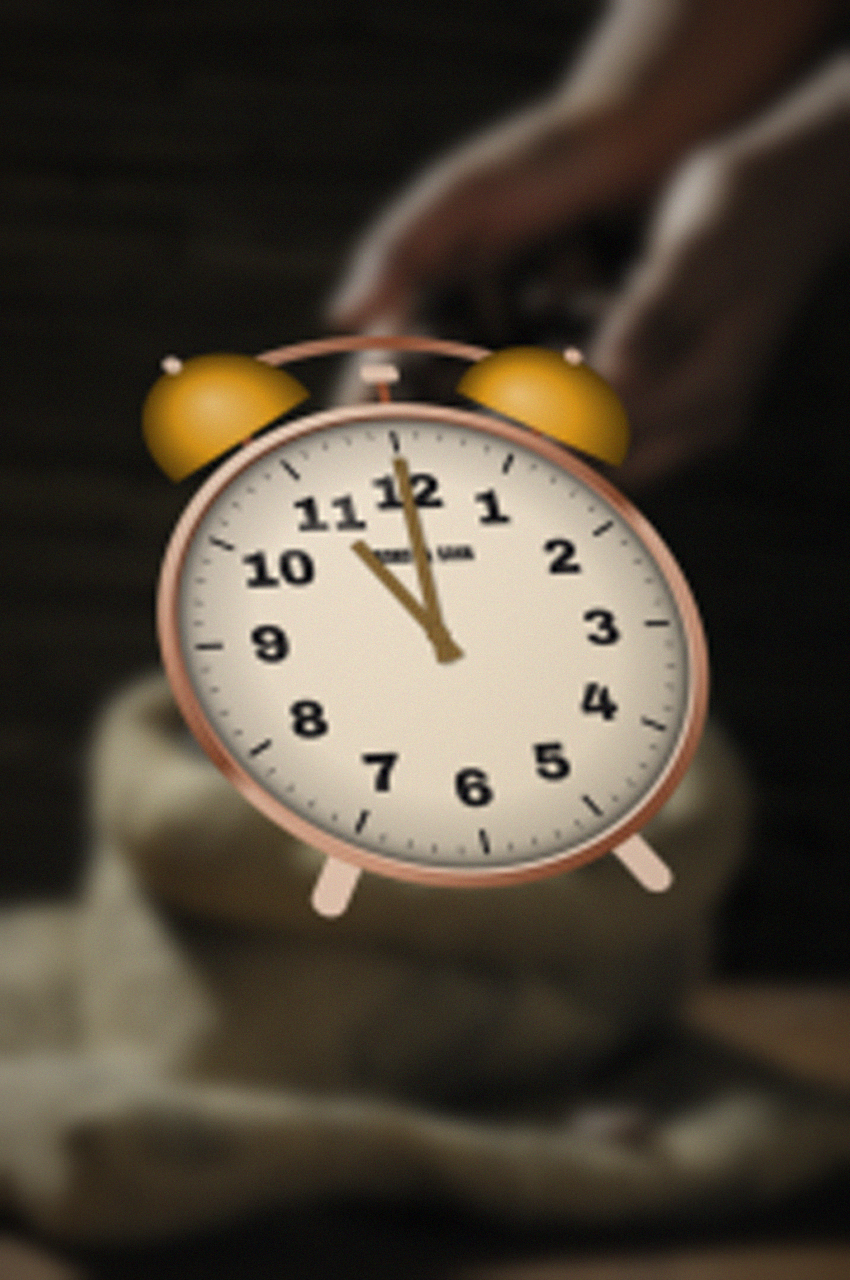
h=11 m=0
